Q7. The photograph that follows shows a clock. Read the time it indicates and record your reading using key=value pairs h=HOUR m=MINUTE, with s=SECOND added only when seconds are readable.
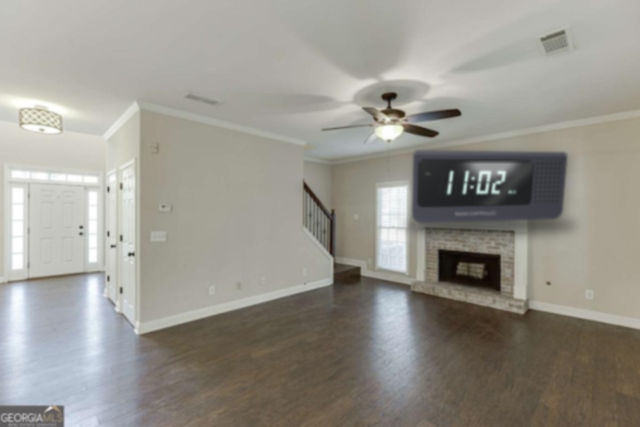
h=11 m=2
